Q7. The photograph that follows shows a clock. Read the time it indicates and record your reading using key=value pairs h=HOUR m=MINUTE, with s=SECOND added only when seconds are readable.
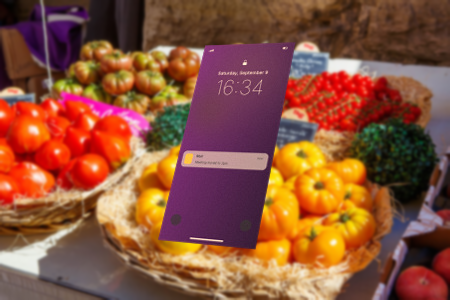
h=16 m=34
